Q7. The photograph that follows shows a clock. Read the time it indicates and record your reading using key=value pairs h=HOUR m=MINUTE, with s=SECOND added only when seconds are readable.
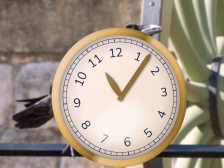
h=11 m=7
